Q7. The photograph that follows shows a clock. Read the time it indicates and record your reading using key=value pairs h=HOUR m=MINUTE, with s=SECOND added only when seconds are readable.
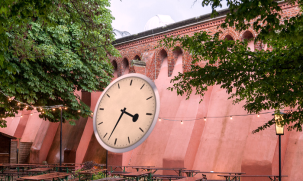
h=3 m=33
